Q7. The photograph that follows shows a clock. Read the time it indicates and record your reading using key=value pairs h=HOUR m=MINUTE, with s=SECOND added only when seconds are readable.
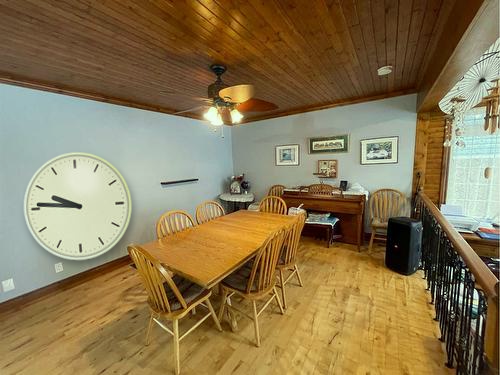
h=9 m=46
